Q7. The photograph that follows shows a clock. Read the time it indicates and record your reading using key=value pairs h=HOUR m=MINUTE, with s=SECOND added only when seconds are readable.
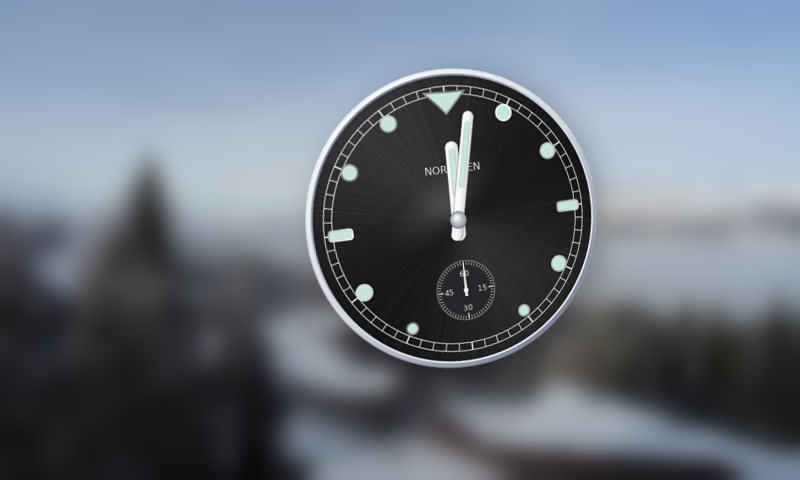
h=12 m=2
